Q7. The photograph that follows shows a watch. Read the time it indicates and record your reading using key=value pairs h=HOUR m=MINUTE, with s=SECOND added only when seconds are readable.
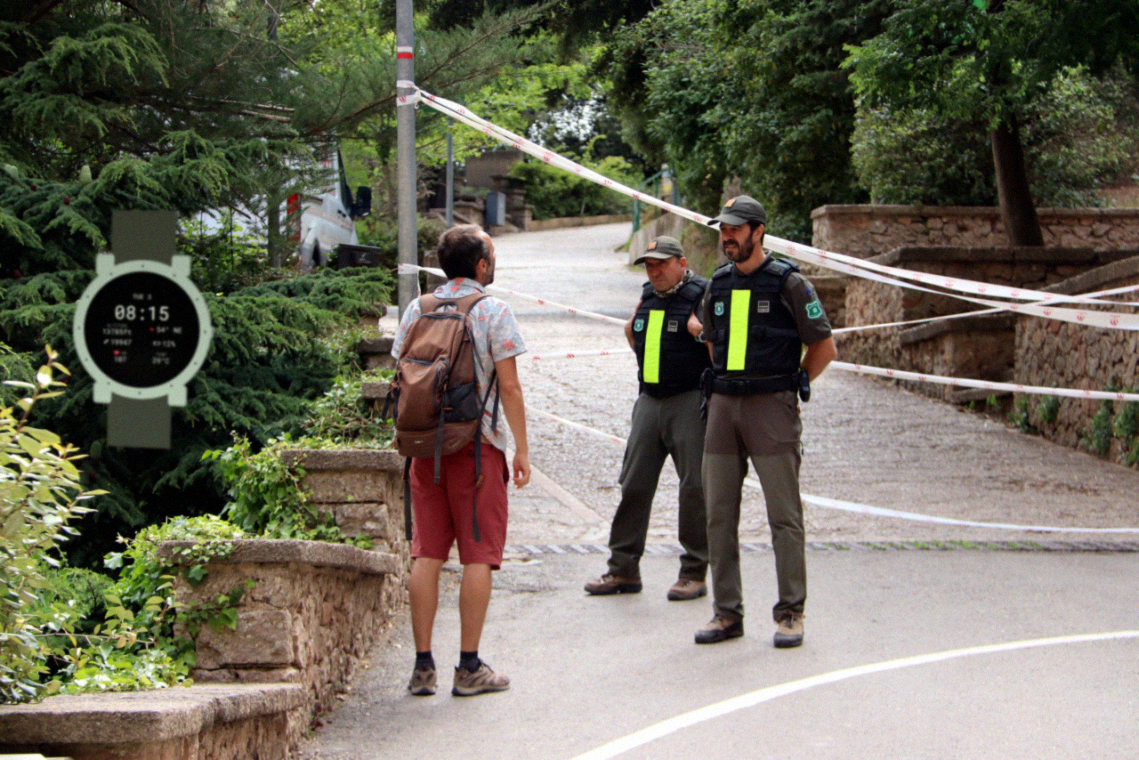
h=8 m=15
